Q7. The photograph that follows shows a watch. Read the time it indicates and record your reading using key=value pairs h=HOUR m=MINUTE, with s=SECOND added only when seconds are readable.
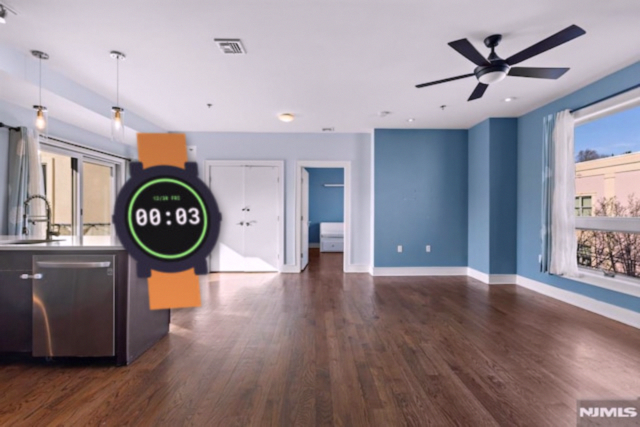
h=0 m=3
